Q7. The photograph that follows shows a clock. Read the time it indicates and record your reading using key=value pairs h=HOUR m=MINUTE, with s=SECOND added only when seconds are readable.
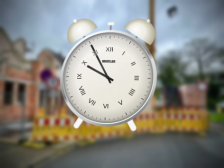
h=9 m=55
